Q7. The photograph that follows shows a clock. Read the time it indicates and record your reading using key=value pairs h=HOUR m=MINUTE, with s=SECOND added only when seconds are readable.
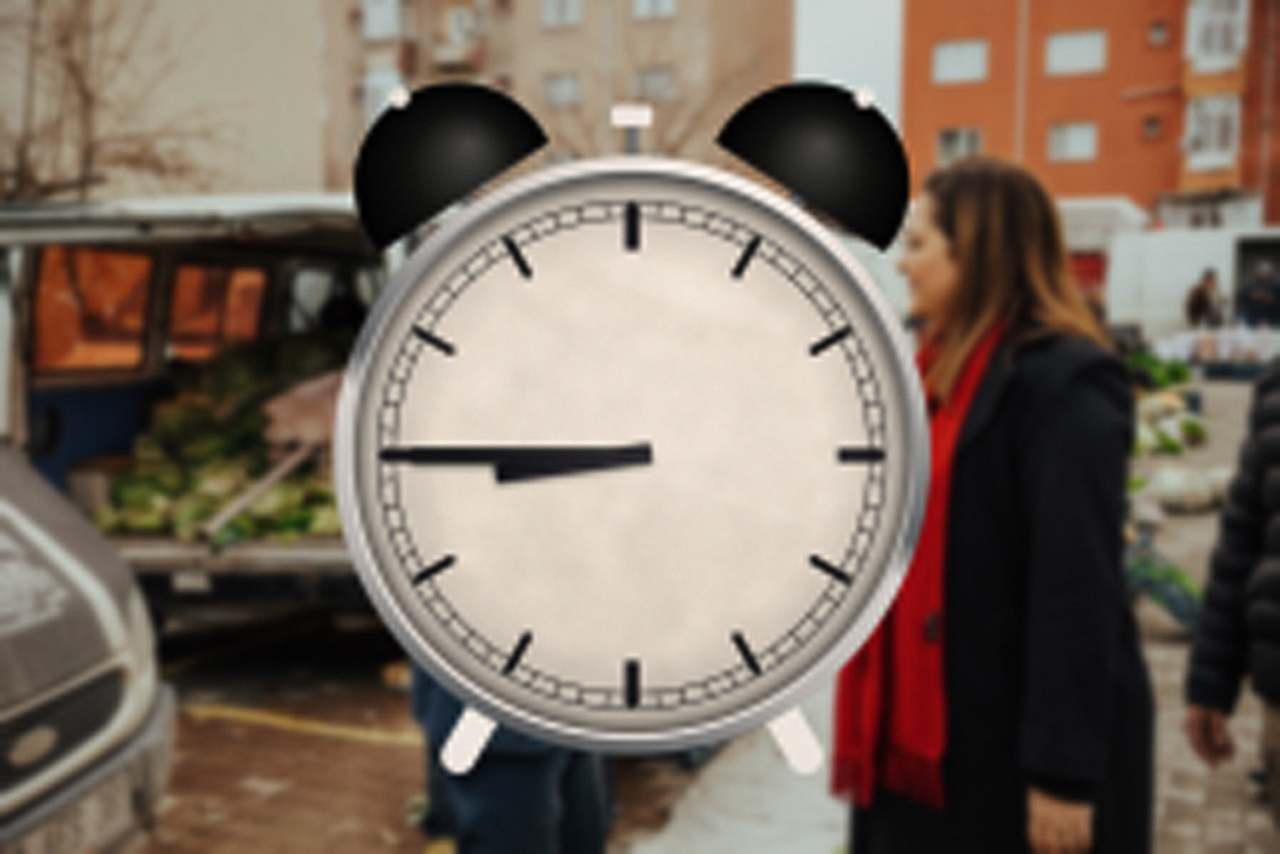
h=8 m=45
